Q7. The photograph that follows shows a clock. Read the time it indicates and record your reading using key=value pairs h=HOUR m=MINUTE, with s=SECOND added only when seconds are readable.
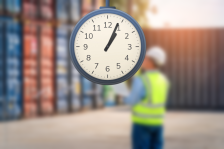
h=1 m=4
